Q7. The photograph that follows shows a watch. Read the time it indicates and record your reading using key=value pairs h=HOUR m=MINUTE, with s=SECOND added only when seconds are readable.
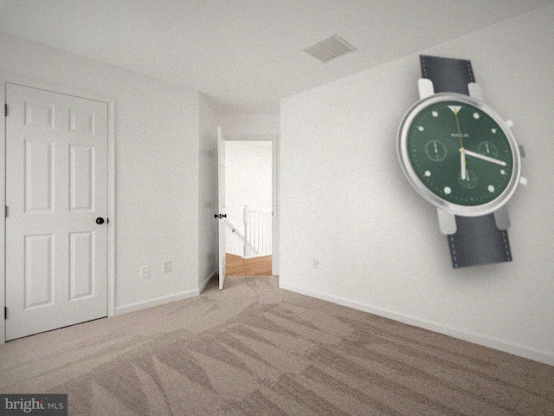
h=6 m=18
